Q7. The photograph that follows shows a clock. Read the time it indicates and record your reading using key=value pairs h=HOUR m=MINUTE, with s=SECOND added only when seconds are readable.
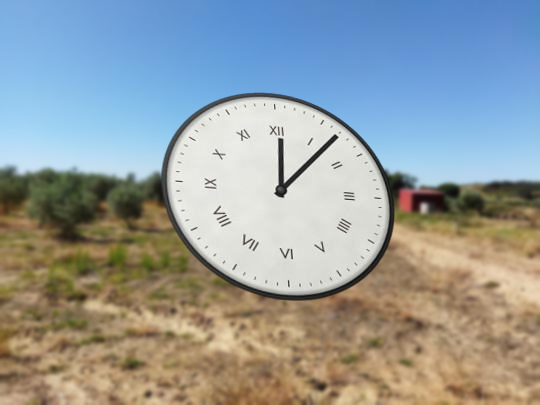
h=12 m=7
